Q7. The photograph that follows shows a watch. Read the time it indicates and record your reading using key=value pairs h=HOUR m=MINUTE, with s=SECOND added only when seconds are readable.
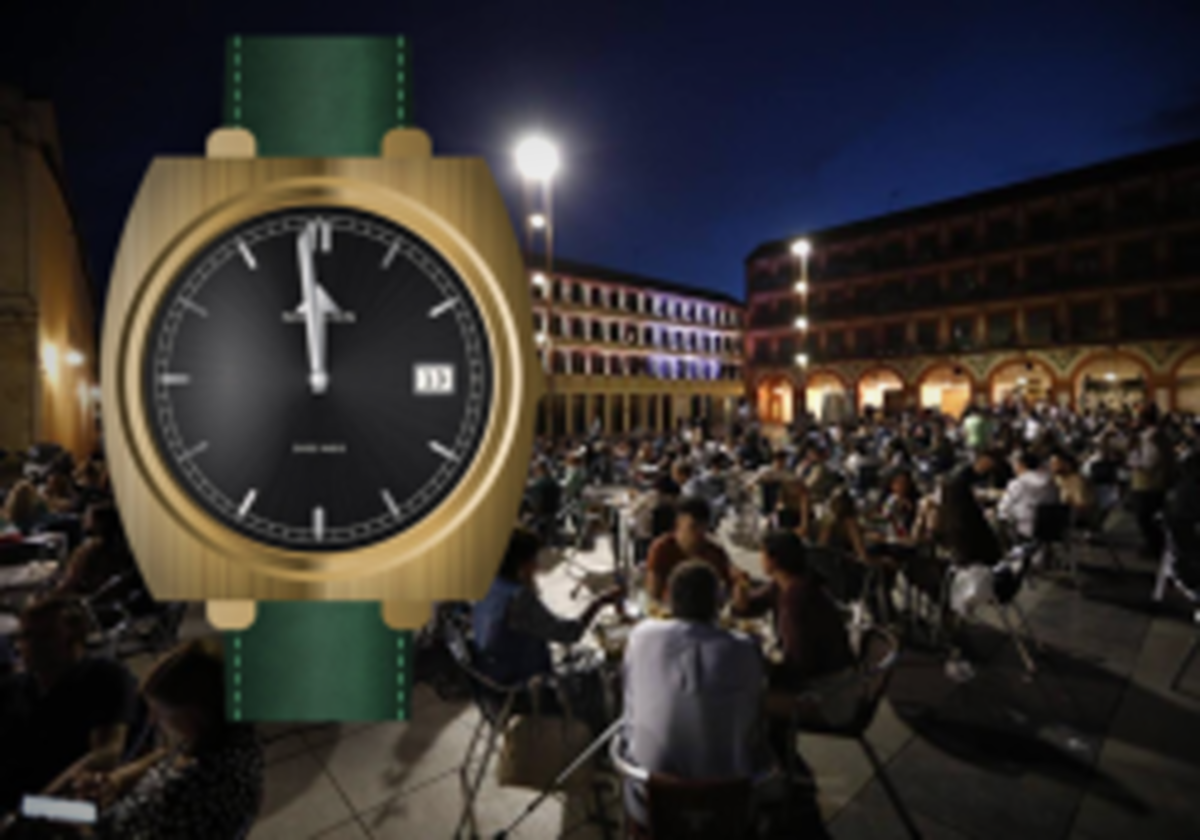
h=11 m=59
